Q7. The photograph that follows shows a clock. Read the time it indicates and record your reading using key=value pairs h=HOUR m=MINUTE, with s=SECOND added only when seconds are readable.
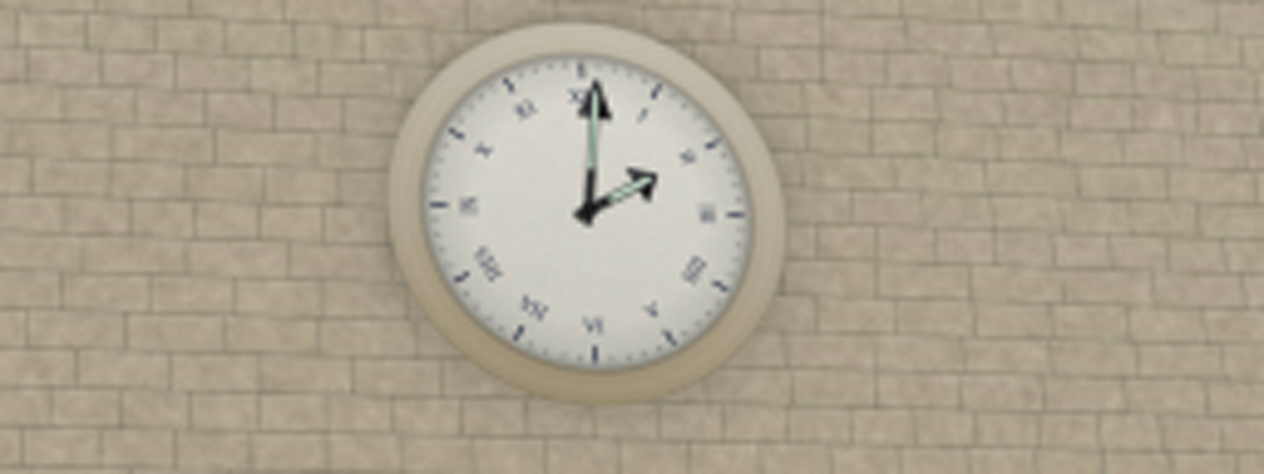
h=2 m=1
